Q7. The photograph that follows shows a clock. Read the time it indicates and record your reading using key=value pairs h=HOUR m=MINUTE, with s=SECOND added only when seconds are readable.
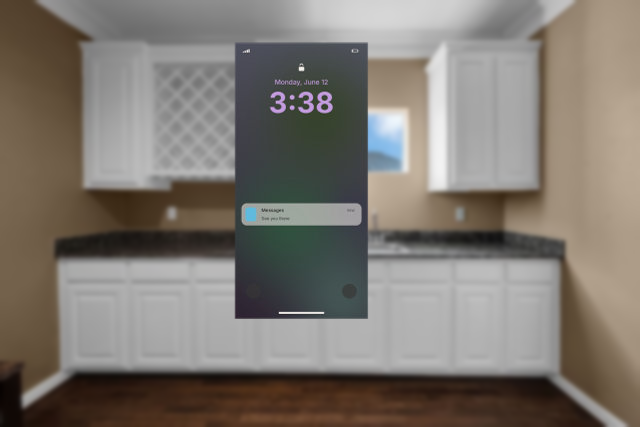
h=3 m=38
